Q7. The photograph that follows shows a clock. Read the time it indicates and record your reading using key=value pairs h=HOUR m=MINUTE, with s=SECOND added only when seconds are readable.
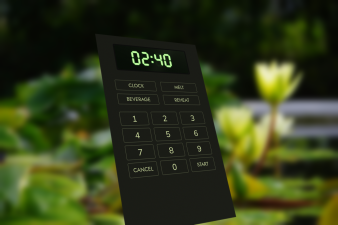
h=2 m=40
